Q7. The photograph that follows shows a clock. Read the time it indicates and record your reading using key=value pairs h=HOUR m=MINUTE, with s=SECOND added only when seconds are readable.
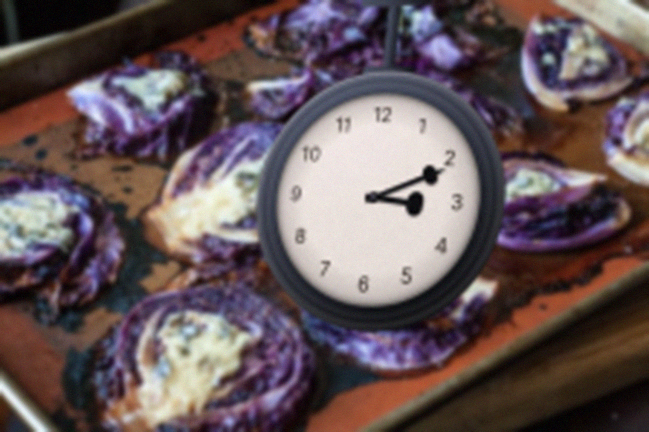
h=3 m=11
